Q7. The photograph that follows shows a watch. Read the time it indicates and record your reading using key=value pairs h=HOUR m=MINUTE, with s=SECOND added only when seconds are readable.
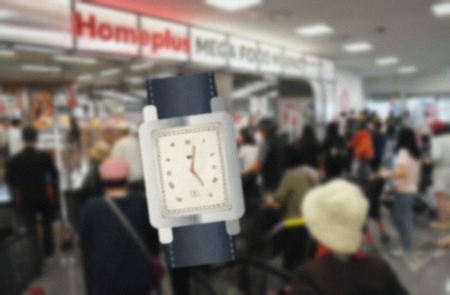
h=5 m=2
